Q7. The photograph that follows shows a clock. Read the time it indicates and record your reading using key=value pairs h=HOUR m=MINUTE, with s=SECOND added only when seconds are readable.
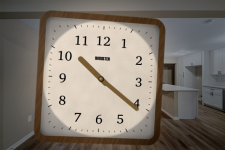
h=10 m=21
